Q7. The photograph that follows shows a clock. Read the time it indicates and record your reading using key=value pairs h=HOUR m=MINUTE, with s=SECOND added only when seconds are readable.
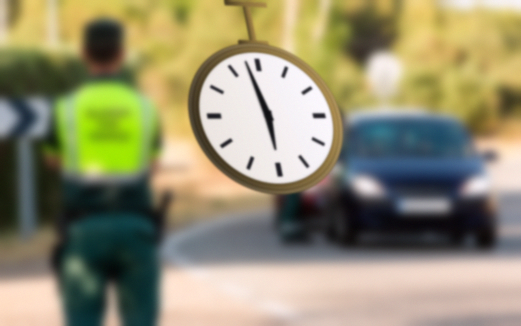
h=5 m=58
